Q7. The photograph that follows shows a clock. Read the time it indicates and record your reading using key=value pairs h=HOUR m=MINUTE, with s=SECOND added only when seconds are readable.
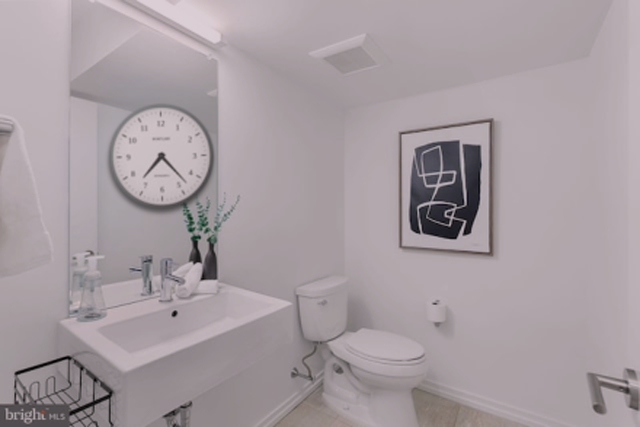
h=7 m=23
